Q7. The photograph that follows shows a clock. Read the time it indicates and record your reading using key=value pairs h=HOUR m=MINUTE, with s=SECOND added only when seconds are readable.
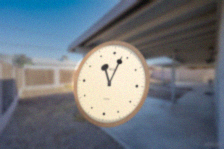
h=11 m=3
